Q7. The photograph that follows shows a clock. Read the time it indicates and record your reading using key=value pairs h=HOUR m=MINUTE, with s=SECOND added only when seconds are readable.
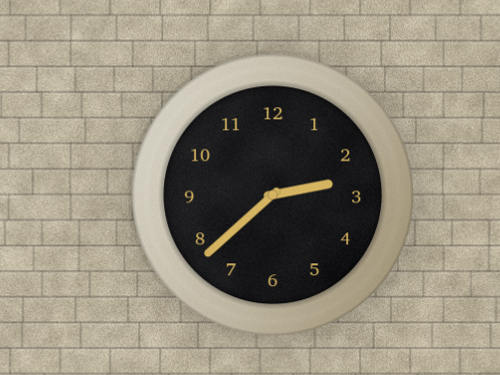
h=2 m=38
